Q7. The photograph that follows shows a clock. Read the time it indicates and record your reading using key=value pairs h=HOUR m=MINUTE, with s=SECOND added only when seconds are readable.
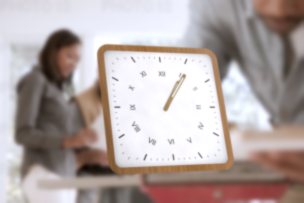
h=1 m=6
